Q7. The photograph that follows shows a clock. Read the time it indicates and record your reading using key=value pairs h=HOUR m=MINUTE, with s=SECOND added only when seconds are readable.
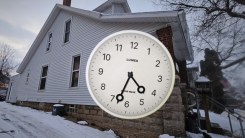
h=4 m=33
